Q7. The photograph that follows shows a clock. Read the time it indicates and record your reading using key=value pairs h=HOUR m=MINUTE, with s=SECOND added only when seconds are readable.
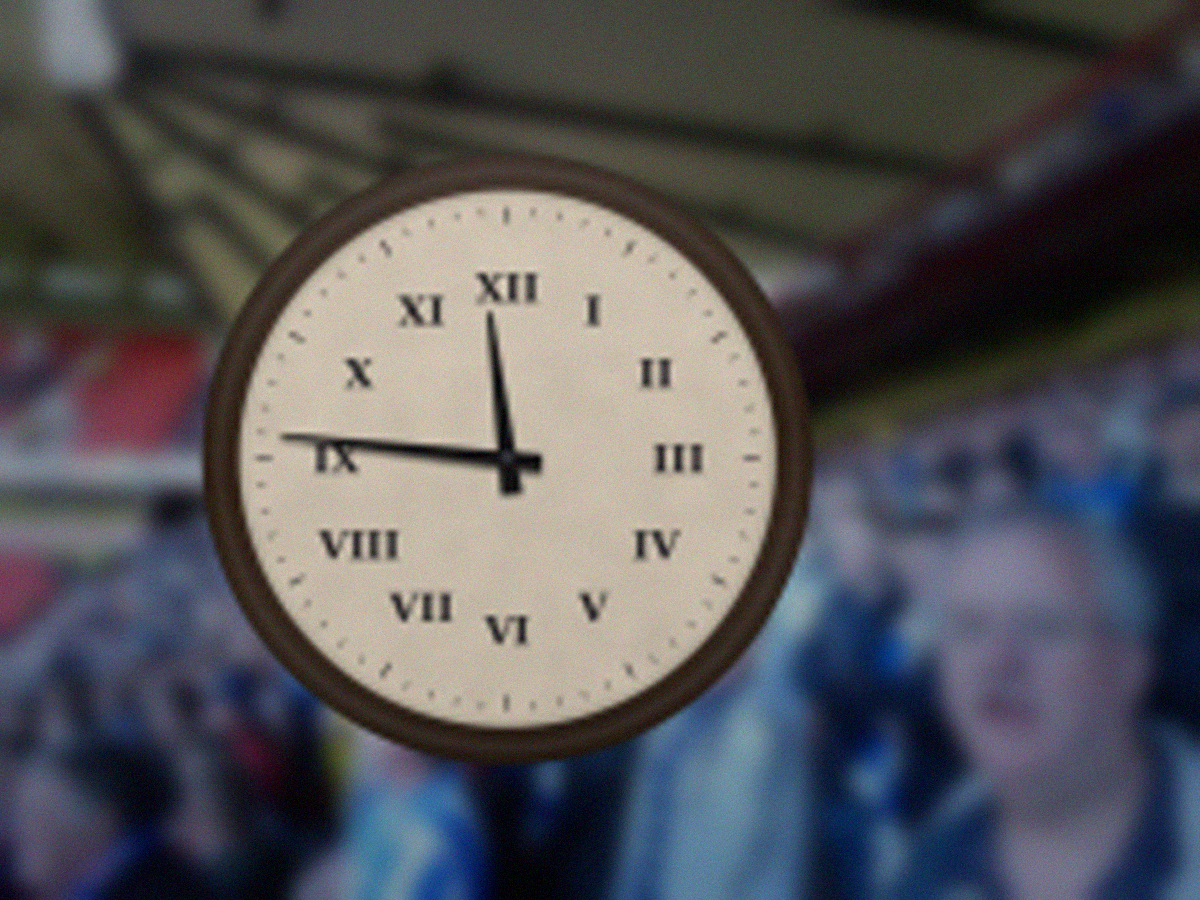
h=11 m=46
